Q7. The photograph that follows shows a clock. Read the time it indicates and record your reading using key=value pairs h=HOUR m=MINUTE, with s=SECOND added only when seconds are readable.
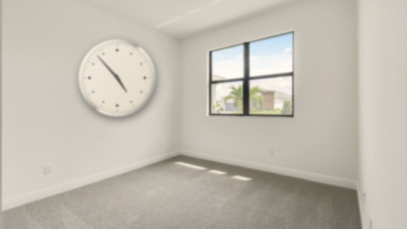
h=4 m=53
